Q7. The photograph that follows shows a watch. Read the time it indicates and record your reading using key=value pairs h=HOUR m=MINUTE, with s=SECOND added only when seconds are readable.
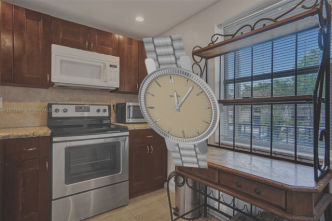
h=12 m=7
